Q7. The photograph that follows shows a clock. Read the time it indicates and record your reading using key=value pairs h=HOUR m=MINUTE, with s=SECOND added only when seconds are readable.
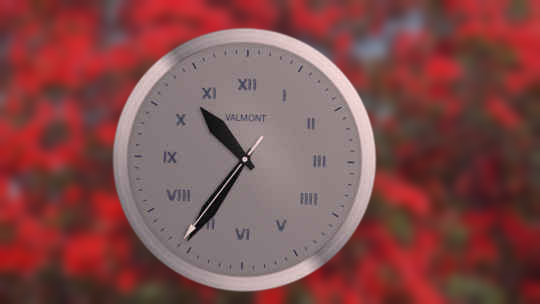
h=10 m=35 s=36
